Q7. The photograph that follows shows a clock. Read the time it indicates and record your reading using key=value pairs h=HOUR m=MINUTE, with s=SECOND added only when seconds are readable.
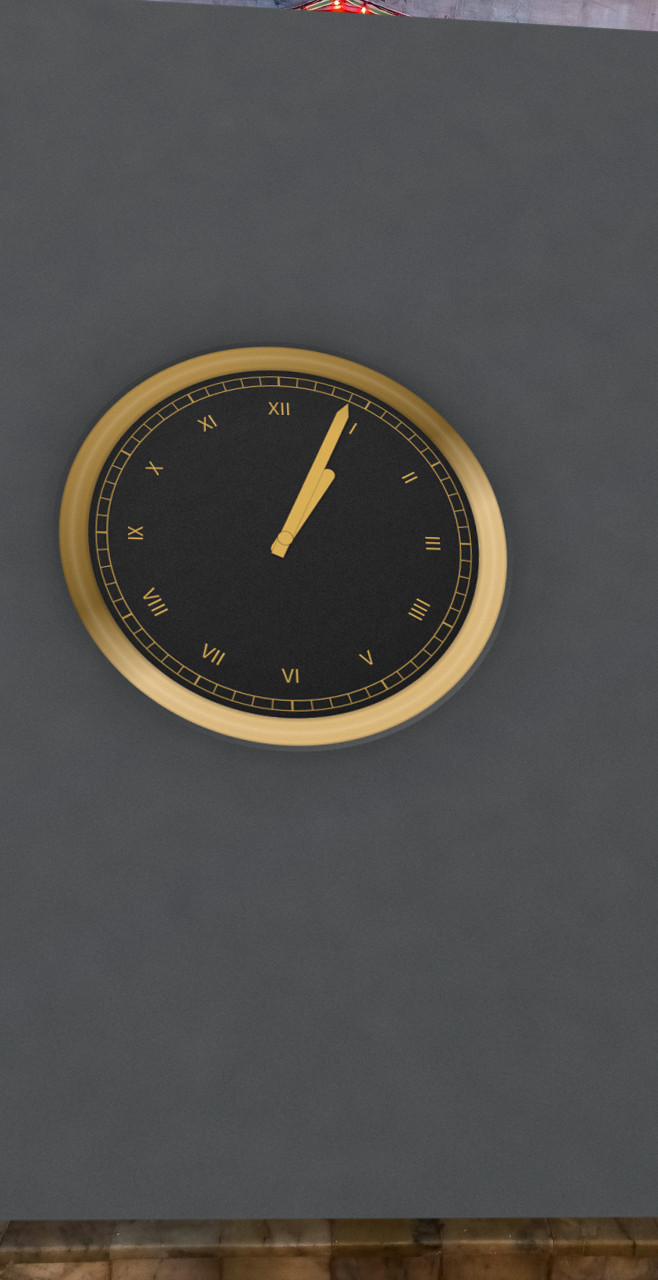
h=1 m=4
